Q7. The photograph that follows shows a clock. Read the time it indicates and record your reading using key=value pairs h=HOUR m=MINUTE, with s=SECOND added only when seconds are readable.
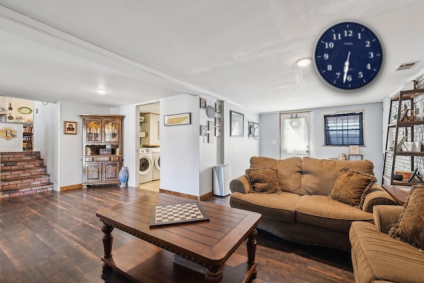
h=6 m=32
